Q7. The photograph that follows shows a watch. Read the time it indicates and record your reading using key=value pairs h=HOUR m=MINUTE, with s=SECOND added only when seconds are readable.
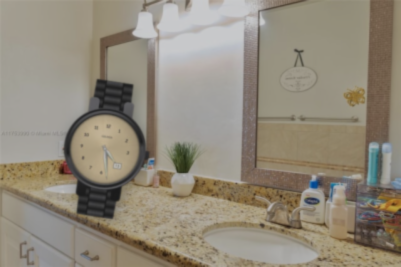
h=4 m=28
